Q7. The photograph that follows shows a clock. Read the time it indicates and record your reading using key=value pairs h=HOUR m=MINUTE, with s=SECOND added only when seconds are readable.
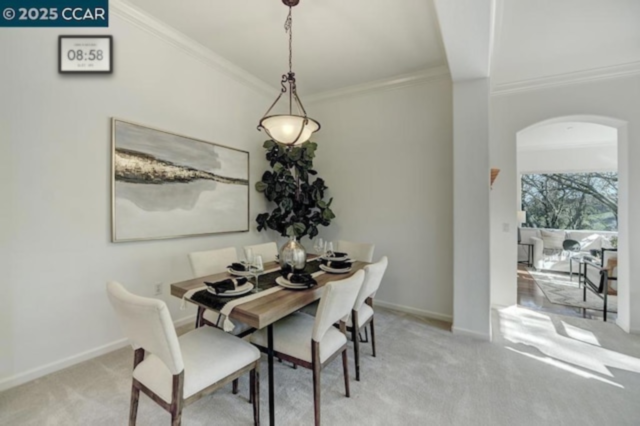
h=8 m=58
